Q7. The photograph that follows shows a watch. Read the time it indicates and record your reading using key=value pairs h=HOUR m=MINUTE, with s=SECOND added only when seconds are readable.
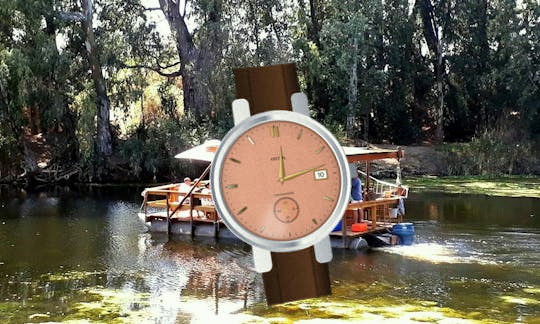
h=12 m=13
